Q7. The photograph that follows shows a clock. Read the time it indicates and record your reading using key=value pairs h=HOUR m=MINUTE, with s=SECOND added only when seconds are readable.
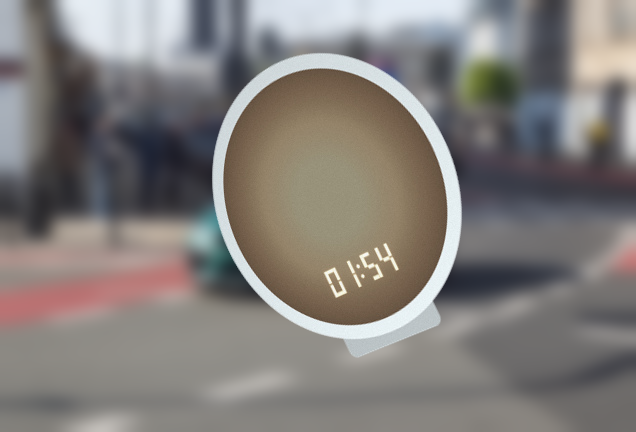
h=1 m=54
